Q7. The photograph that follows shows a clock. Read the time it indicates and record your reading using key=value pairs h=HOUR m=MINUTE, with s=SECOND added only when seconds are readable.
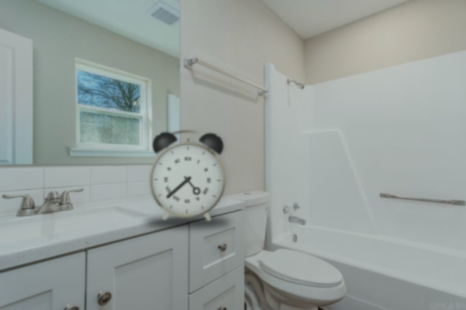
h=4 m=38
